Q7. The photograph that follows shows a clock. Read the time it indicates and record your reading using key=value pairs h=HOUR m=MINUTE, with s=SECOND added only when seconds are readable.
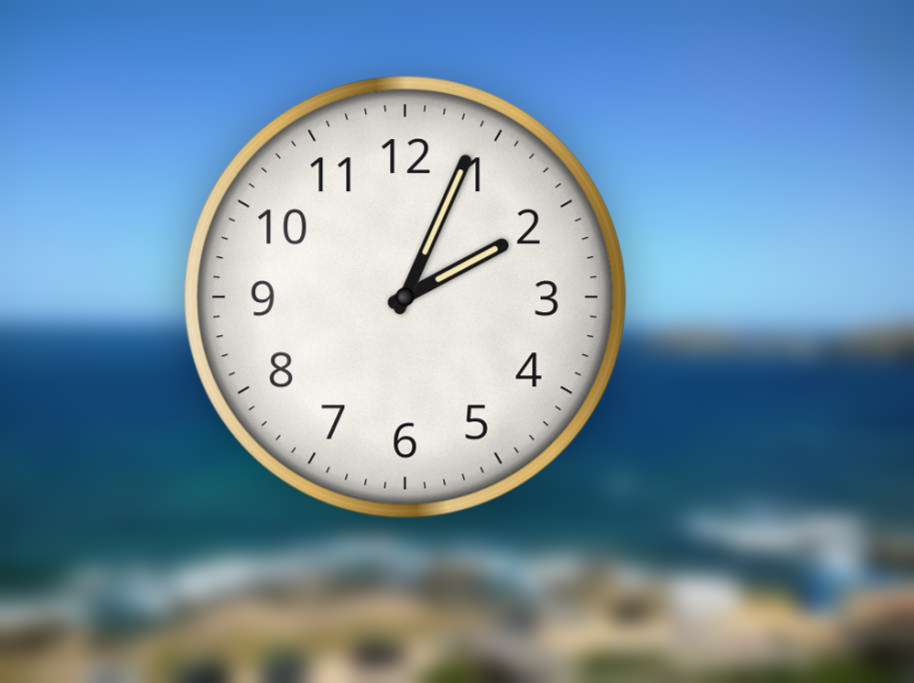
h=2 m=4
